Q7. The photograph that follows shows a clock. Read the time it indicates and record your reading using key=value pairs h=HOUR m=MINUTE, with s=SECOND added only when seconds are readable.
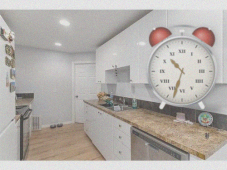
h=10 m=33
